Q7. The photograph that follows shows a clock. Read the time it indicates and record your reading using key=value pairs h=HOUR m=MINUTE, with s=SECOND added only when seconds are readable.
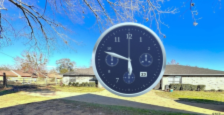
h=5 m=48
